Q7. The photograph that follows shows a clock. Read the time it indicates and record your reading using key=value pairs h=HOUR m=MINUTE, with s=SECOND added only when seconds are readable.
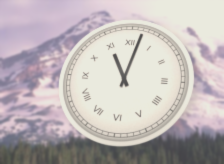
h=11 m=2
